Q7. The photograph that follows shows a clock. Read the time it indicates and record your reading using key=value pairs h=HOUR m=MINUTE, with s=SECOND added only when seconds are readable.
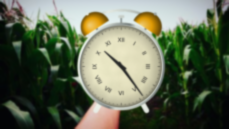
h=10 m=24
